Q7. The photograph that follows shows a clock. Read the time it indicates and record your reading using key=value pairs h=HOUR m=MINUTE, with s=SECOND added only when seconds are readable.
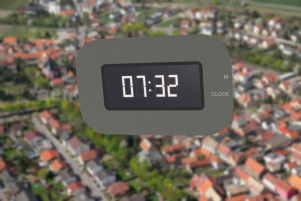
h=7 m=32
